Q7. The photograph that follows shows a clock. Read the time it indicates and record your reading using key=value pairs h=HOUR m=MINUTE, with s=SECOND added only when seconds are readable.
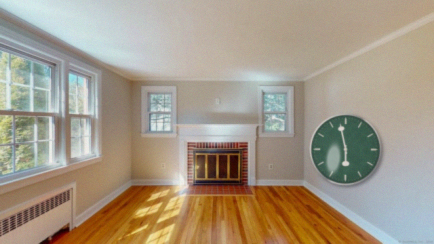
h=5 m=58
